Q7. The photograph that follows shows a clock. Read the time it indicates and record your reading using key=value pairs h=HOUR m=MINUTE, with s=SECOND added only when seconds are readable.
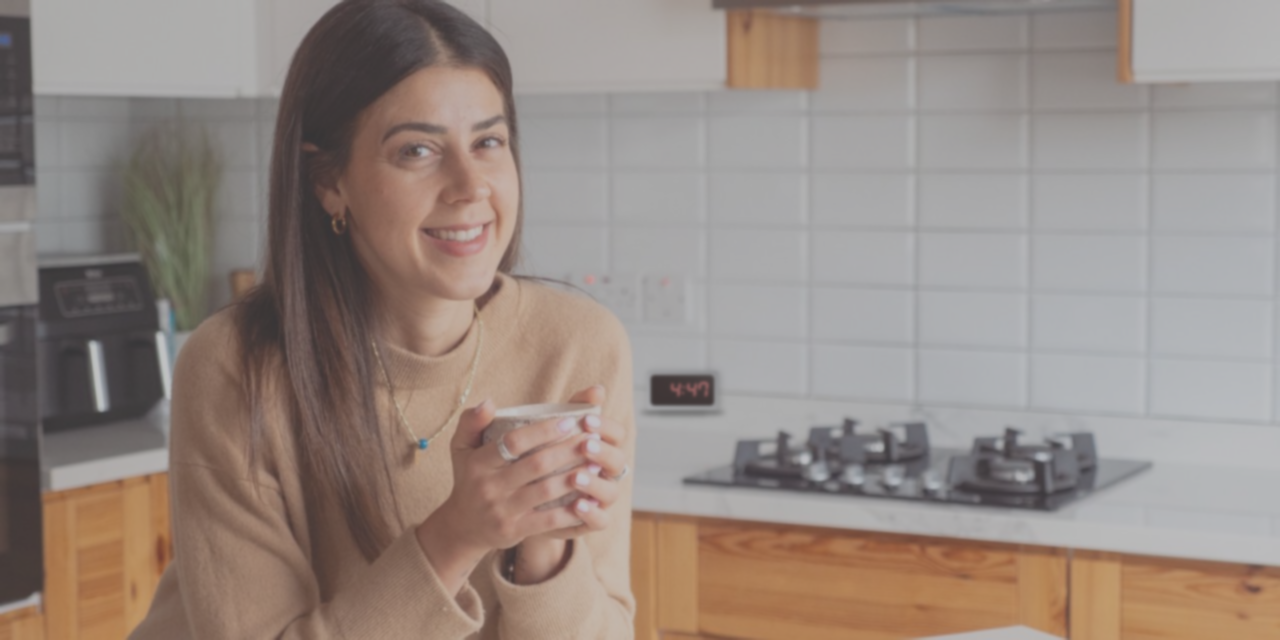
h=4 m=47
